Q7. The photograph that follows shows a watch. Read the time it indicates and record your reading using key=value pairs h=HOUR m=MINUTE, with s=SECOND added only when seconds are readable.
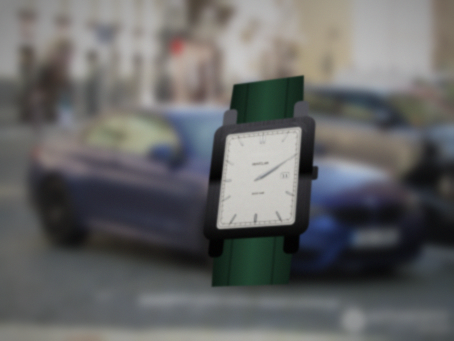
h=2 m=10
